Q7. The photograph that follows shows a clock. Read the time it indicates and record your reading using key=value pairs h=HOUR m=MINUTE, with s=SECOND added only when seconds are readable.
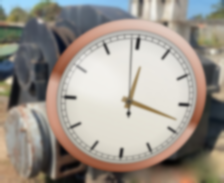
h=12 m=17 s=59
